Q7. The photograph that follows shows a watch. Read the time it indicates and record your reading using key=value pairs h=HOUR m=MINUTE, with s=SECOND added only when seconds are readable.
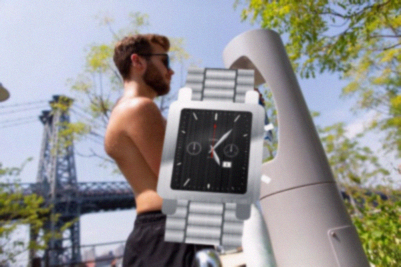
h=5 m=6
